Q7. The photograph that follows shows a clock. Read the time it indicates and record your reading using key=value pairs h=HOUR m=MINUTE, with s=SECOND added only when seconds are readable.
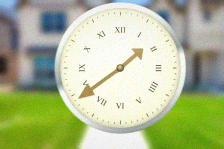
h=1 m=39
